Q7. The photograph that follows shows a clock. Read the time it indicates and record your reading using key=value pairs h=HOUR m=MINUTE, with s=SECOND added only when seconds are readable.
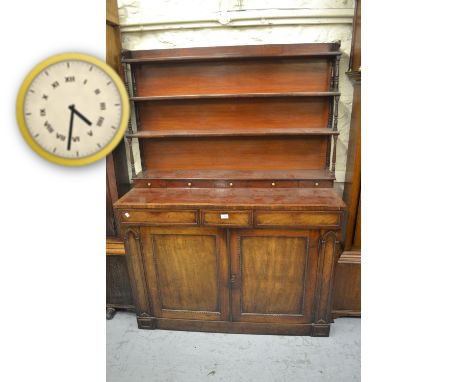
h=4 m=32
